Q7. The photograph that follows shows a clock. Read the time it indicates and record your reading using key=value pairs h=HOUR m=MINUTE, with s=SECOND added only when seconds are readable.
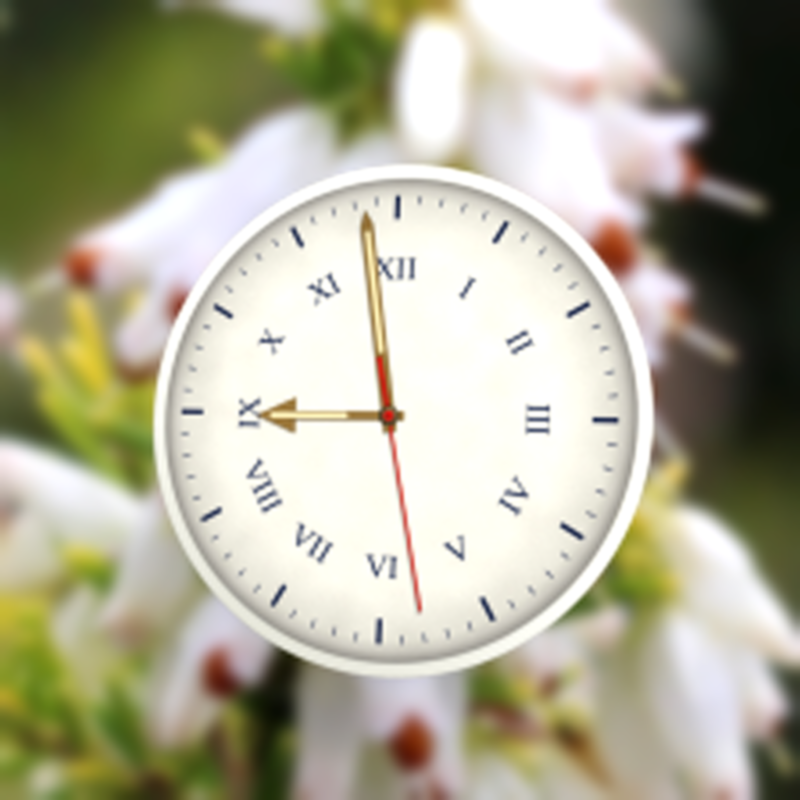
h=8 m=58 s=28
